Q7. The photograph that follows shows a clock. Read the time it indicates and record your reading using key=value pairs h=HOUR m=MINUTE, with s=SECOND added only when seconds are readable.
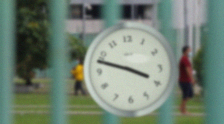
h=3 m=48
